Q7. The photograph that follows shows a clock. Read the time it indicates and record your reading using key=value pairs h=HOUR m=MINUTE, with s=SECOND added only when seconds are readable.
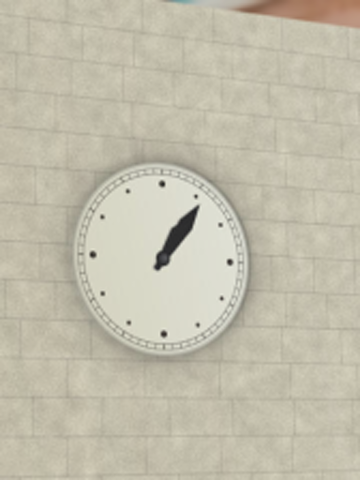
h=1 m=6
